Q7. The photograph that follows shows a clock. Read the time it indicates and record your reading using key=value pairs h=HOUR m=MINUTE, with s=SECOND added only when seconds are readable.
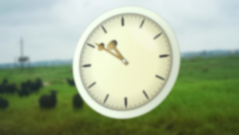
h=10 m=51
